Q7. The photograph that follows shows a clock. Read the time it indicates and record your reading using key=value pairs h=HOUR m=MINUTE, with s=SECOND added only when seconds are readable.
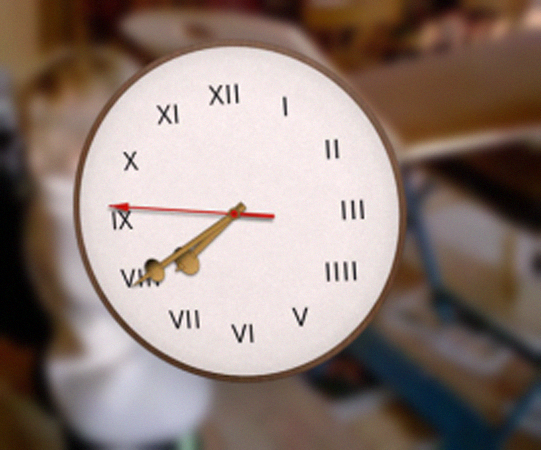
h=7 m=39 s=46
